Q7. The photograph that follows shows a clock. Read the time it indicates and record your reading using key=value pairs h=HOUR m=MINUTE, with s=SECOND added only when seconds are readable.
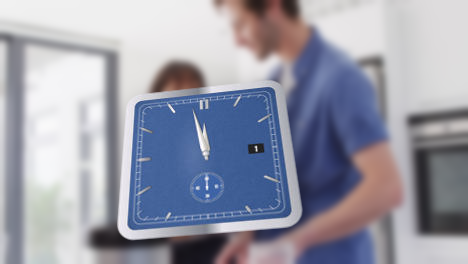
h=11 m=58
